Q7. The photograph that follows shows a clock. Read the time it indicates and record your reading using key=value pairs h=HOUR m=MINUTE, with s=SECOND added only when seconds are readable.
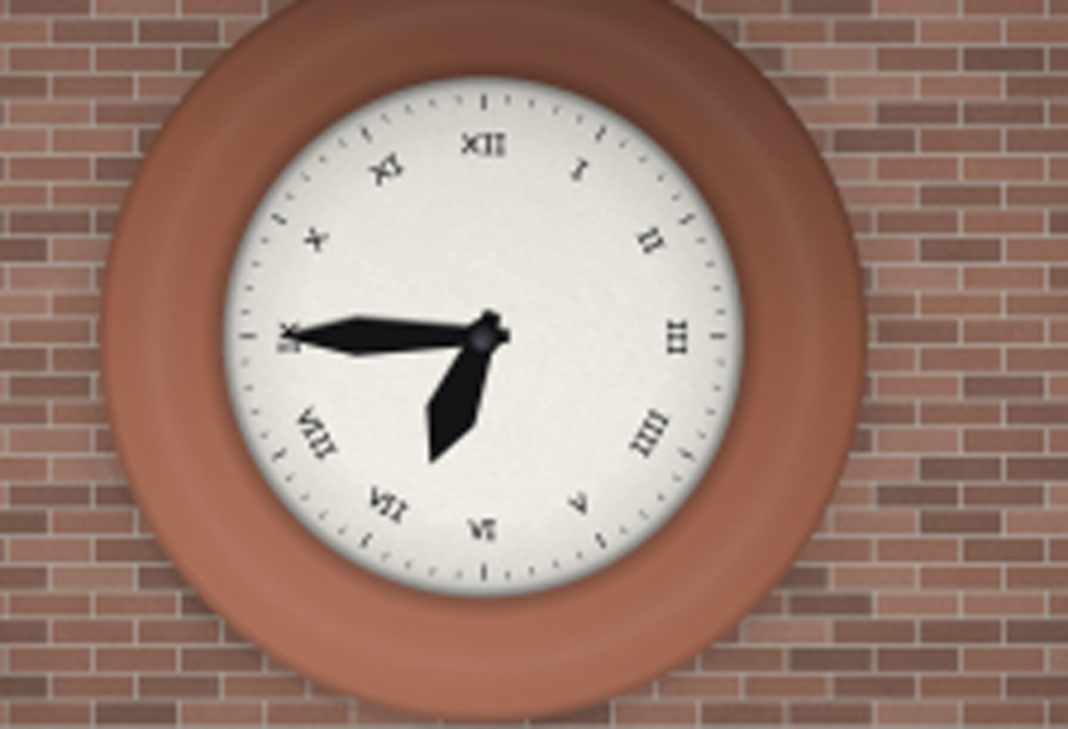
h=6 m=45
